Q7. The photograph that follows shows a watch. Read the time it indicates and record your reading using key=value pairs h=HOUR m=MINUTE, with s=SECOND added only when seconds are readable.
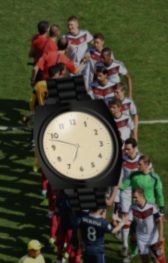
h=6 m=48
